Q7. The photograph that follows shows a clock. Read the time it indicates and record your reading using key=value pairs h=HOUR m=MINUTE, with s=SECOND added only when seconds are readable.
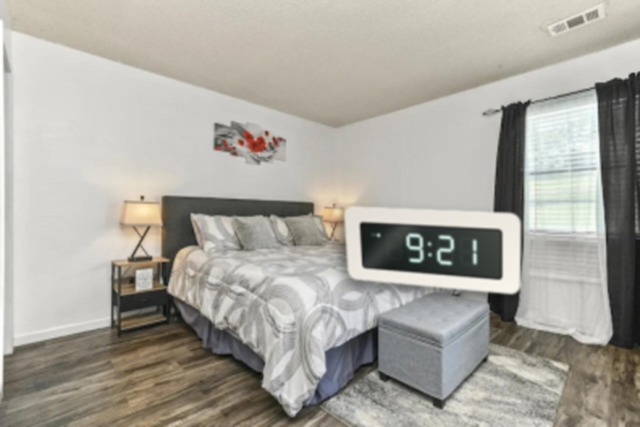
h=9 m=21
